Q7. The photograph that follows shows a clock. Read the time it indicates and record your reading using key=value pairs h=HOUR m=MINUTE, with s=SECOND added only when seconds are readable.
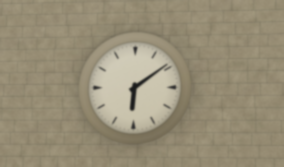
h=6 m=9
